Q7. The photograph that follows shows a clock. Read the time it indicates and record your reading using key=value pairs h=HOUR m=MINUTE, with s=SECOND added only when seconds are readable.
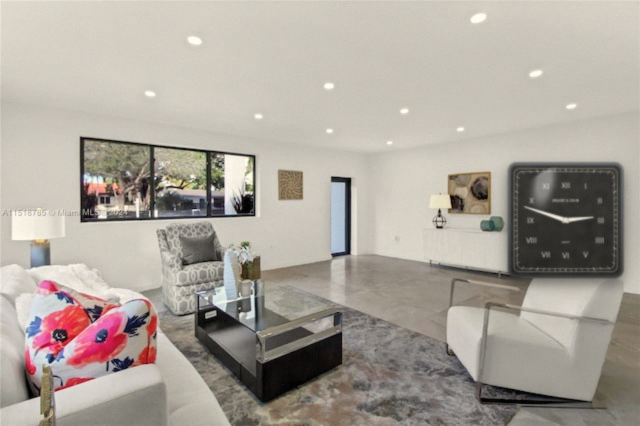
h=2 m=48
